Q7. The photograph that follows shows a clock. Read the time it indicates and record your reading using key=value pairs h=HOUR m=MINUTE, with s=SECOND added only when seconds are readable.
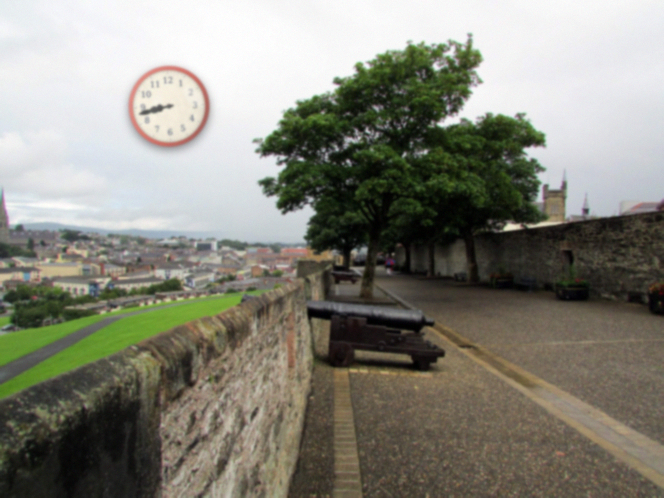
h=8 m=43
